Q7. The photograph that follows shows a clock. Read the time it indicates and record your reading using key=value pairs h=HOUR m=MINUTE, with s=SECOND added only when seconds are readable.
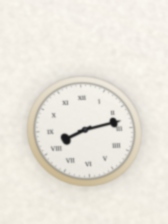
h=8 m=13
